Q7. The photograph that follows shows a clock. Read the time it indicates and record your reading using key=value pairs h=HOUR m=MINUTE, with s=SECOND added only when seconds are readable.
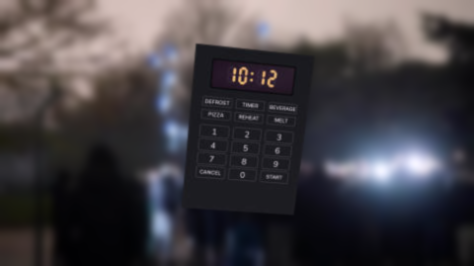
h=10 m=12
